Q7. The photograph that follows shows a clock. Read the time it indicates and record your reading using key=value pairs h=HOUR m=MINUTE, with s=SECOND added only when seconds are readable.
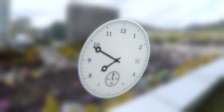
h=7 m=49
